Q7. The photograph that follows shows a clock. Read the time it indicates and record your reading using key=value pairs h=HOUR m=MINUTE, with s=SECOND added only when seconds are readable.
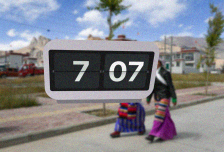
h=7 m=7
